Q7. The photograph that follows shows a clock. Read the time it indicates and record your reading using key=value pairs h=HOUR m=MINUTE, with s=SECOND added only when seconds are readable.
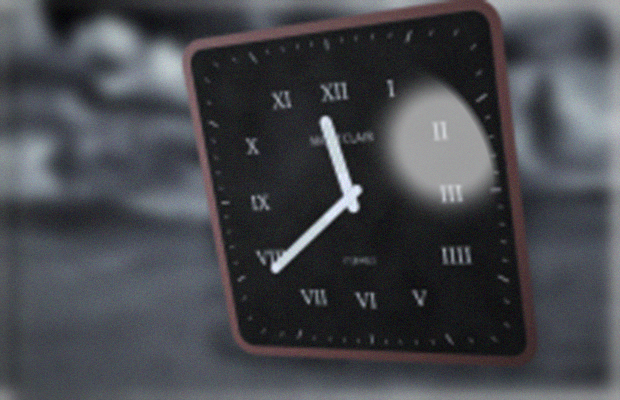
h=11 m=39
